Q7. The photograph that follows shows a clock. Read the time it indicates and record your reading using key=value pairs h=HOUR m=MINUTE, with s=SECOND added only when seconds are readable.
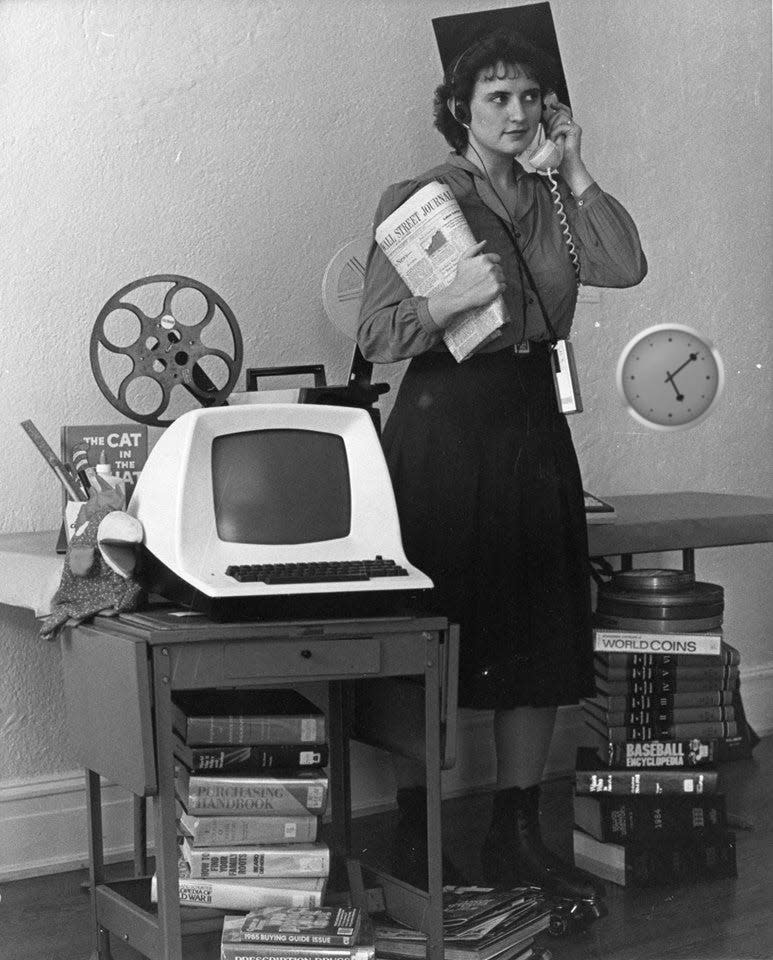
h=5 m=8
